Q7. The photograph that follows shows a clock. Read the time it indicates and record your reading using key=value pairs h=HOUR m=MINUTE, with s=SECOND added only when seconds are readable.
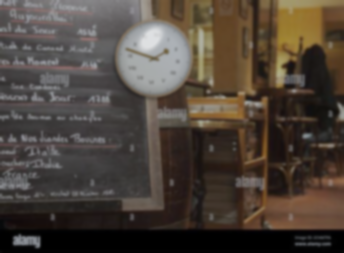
h=1 m=47
